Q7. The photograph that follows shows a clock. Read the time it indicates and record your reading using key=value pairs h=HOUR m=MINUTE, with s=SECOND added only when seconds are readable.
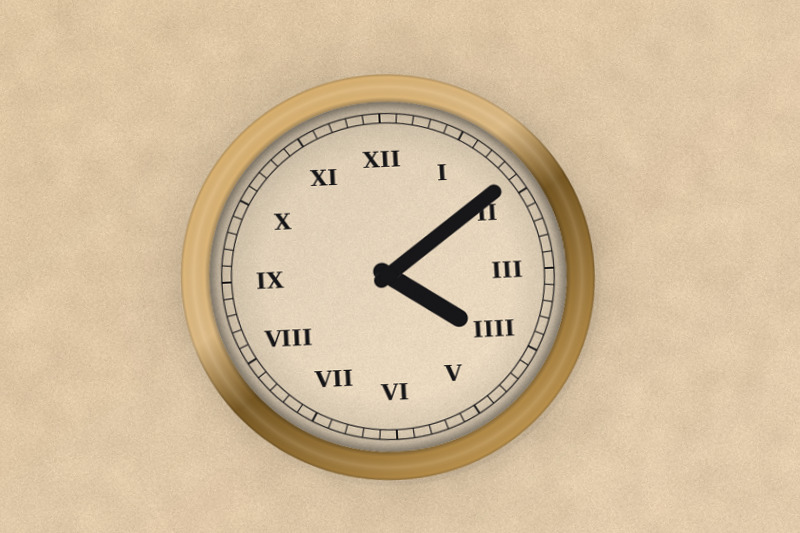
h=4 m=9
